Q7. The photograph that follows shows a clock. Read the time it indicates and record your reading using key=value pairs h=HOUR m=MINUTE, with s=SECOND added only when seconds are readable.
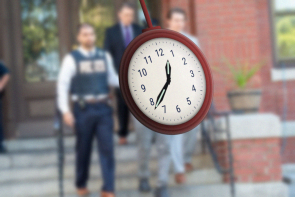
h=12 m=38
